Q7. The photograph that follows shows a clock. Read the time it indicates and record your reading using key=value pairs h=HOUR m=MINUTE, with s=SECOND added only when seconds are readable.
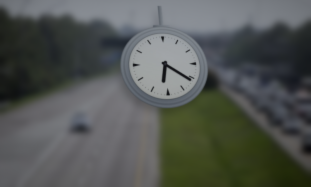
h=6 m=21
